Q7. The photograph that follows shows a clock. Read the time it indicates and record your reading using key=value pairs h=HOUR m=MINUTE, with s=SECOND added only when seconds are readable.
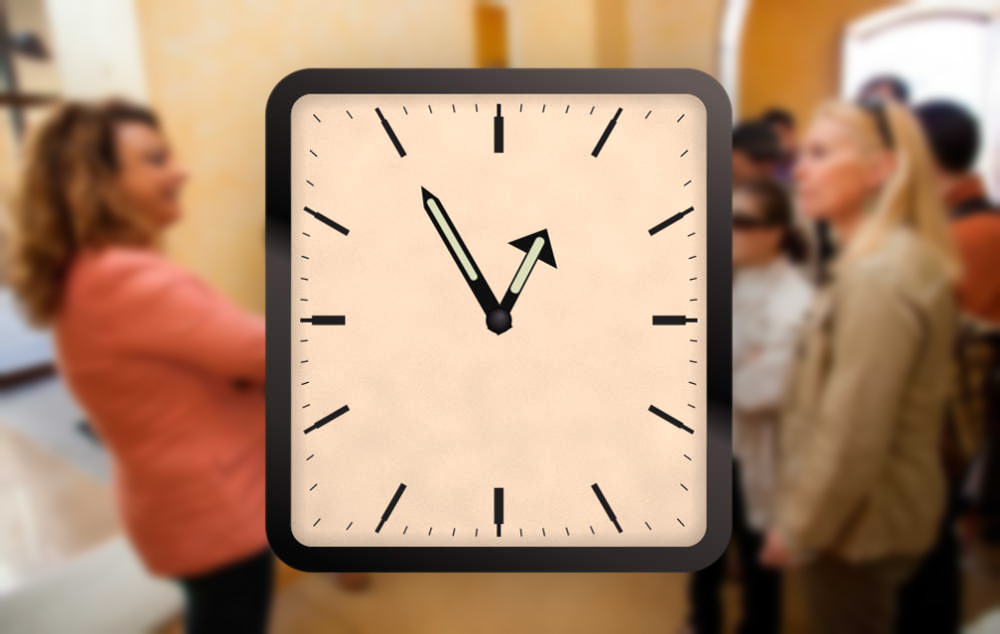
h=12 m=55
